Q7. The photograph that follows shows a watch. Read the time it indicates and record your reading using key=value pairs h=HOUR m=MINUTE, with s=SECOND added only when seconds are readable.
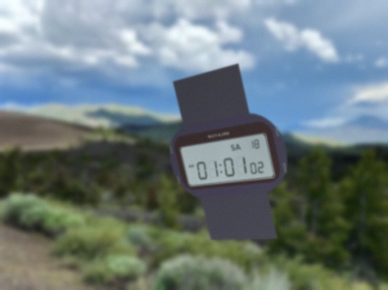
h=1 m=1 s=2
